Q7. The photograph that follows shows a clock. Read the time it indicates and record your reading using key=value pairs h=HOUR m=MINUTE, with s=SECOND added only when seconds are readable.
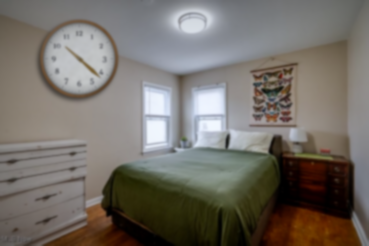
h=10 m=22
